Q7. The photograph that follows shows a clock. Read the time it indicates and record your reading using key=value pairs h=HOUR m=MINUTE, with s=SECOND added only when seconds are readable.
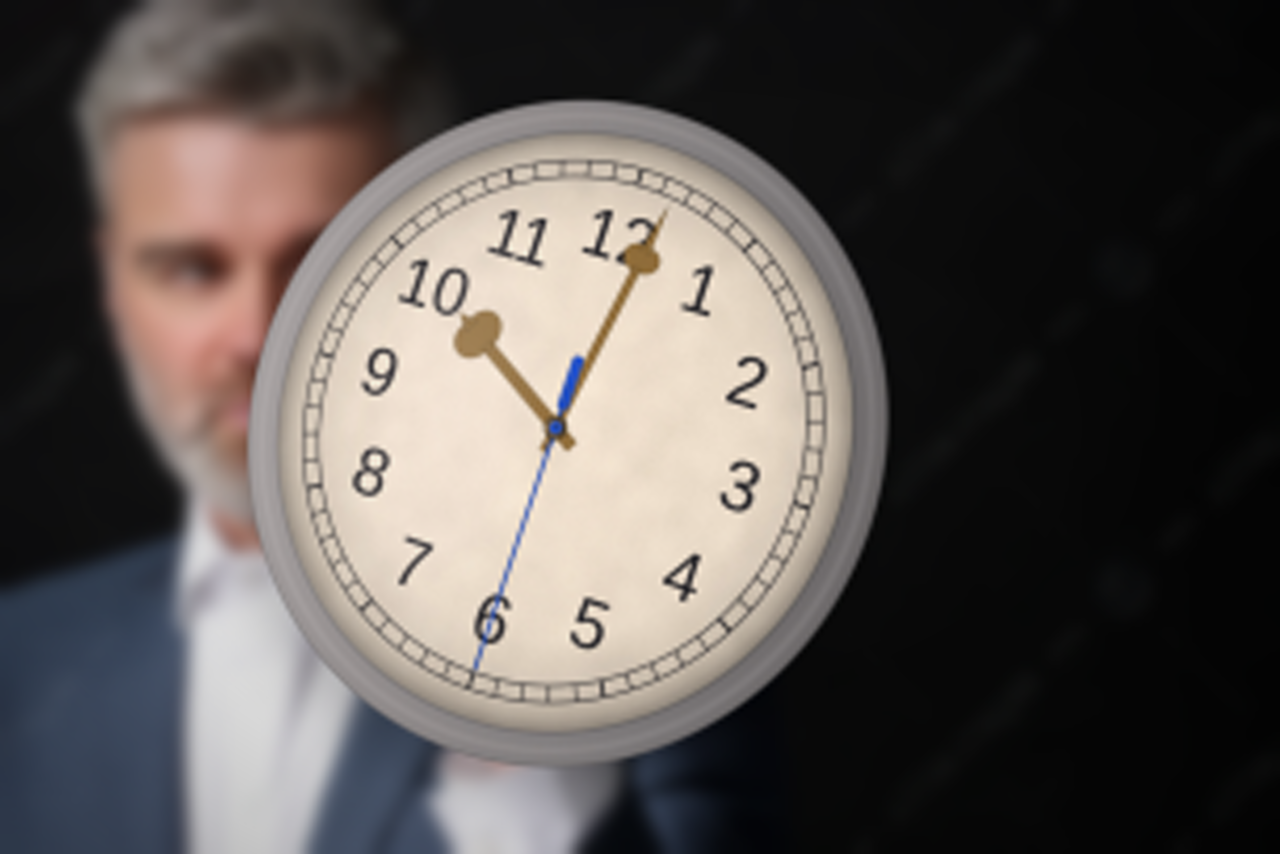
h=10 m=1 s=30
